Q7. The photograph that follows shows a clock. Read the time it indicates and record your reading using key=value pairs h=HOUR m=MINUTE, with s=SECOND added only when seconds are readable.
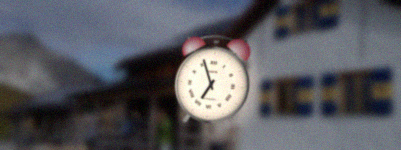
h=6 m=56
